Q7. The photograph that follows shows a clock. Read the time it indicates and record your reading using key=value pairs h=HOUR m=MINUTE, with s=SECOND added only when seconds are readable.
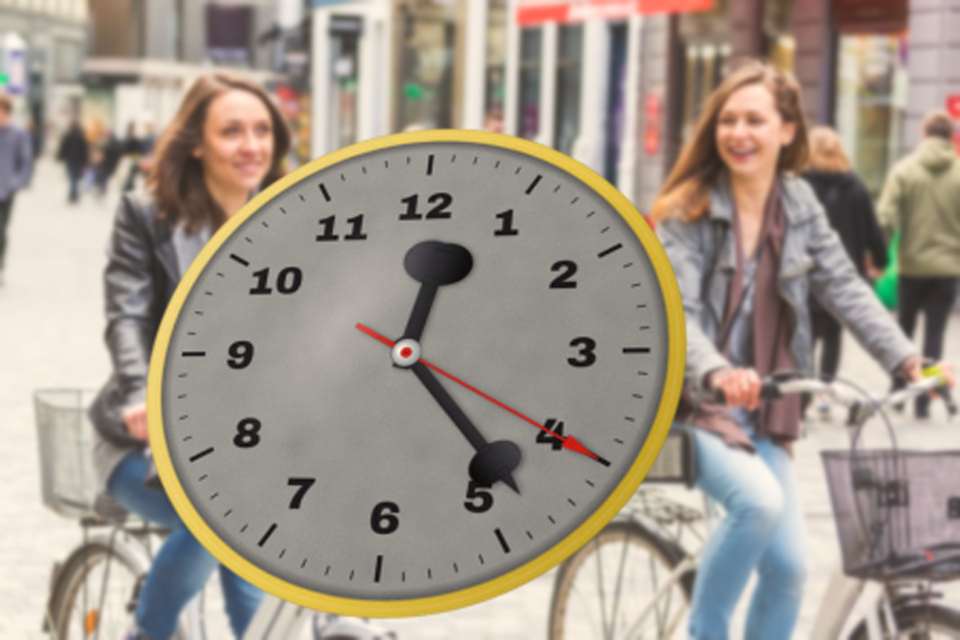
h=12 m=23 s=20
